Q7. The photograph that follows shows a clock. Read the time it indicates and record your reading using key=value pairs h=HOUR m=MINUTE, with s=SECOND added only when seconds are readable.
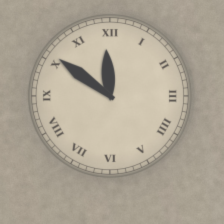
h=11 m=51
